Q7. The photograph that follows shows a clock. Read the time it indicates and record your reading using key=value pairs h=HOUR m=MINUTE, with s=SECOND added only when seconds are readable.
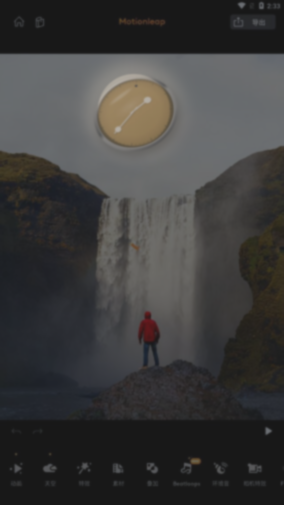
h=1 m=36
